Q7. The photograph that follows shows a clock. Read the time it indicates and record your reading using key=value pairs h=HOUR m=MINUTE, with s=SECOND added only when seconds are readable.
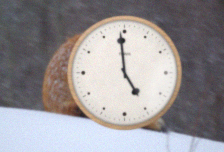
h=4 m=59
